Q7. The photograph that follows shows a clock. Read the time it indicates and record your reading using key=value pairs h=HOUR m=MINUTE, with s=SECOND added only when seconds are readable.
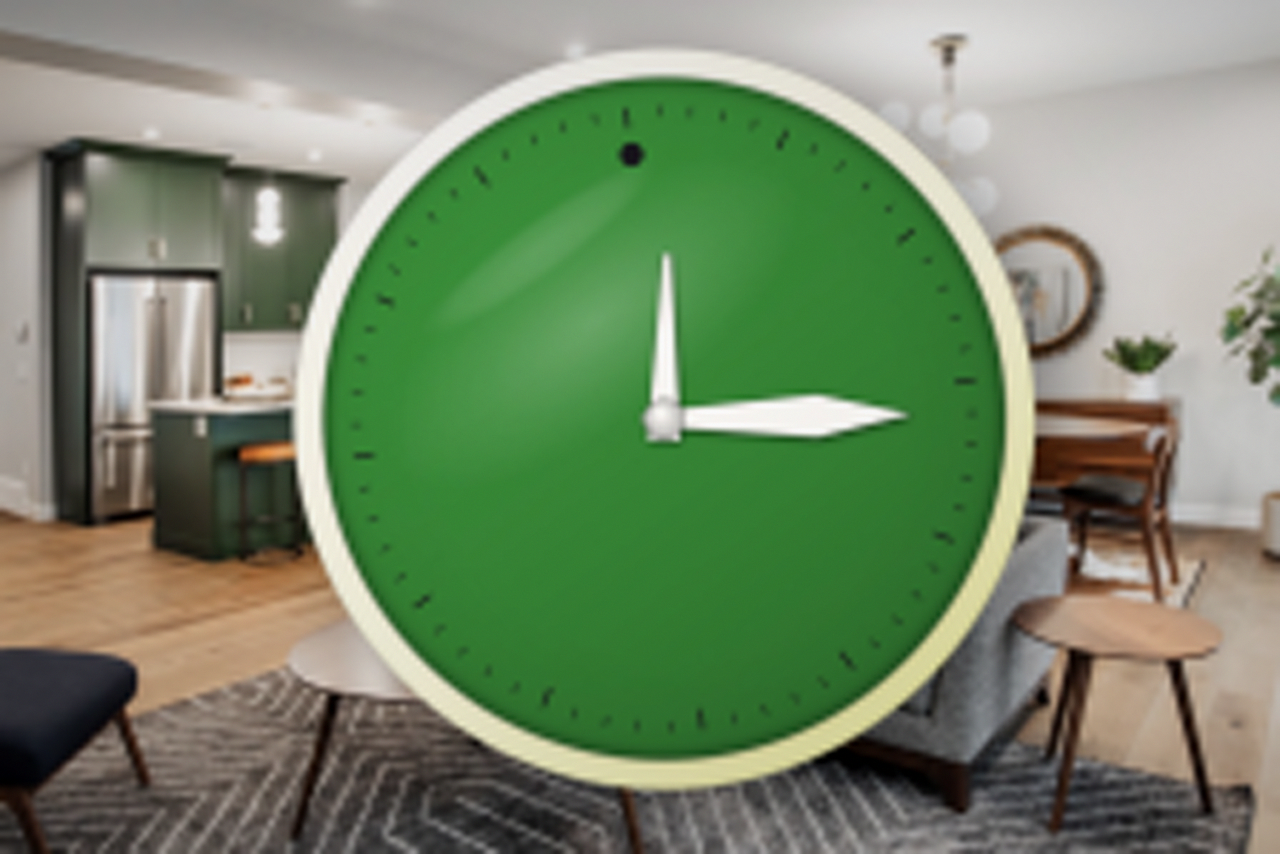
h=12 m=16
